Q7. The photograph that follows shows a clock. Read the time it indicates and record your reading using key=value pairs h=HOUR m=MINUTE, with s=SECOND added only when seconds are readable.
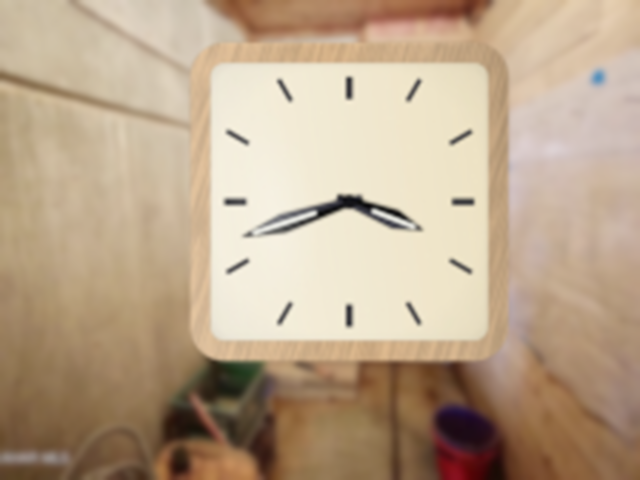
h=3 m=42
